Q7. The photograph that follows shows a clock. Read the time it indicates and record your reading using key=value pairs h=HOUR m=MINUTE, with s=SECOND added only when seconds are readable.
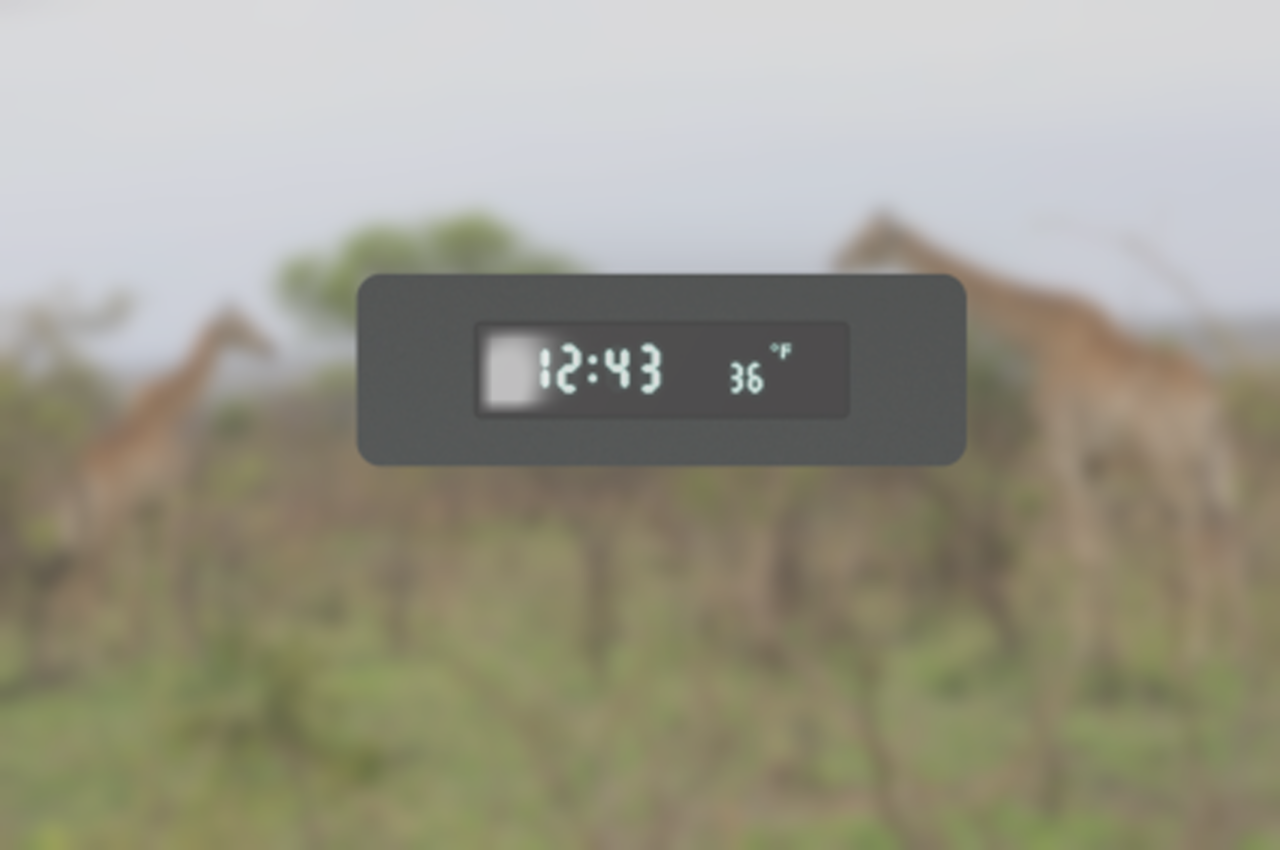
h=12 m=43
